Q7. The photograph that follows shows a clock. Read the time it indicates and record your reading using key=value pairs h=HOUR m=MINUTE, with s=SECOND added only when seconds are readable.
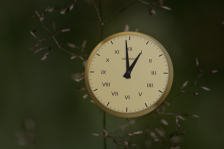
h=12 m=59
